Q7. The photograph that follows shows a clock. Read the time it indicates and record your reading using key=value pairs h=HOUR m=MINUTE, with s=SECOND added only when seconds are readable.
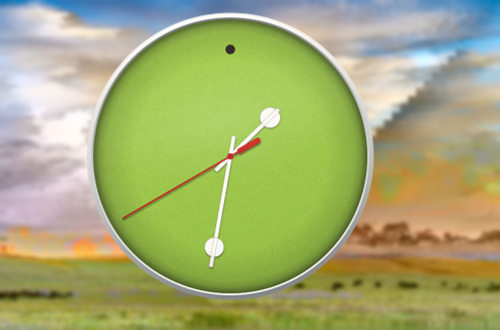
h=1 m=31 s=40
